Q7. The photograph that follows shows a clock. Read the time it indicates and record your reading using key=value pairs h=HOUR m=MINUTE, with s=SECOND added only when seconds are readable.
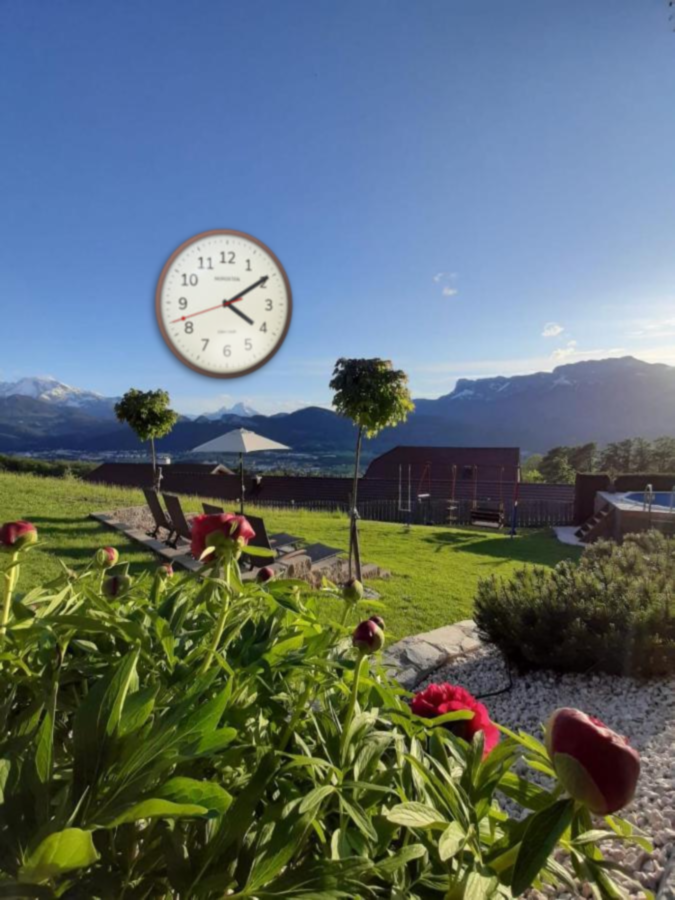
h=4 m=9 s=42
